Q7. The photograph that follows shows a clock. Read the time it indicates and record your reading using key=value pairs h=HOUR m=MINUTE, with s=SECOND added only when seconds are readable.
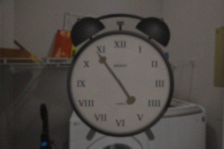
h=4 m=54
